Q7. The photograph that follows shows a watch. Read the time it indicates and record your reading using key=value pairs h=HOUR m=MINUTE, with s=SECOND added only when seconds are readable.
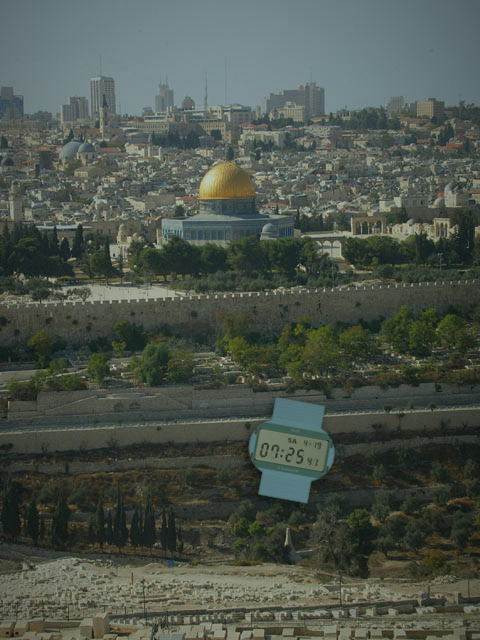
h=7 m=25 s=41
